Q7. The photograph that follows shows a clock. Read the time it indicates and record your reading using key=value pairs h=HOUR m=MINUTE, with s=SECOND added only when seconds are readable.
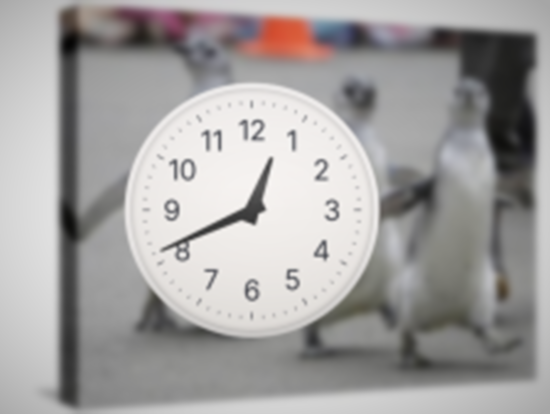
h=12 m=41
